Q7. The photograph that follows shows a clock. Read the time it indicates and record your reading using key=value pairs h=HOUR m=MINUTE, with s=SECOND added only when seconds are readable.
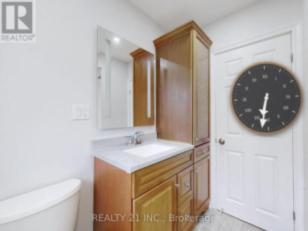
h=6 m=32
